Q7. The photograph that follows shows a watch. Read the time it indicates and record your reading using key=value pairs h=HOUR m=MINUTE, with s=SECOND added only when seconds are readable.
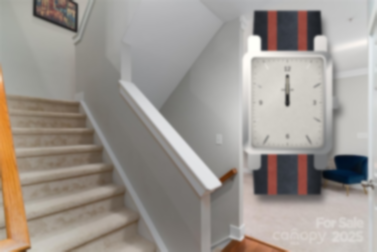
h=12 m=0
